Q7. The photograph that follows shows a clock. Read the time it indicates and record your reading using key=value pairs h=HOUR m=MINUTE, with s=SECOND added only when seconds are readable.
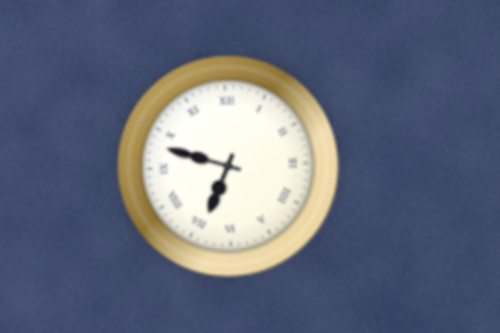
h=6 m=48
